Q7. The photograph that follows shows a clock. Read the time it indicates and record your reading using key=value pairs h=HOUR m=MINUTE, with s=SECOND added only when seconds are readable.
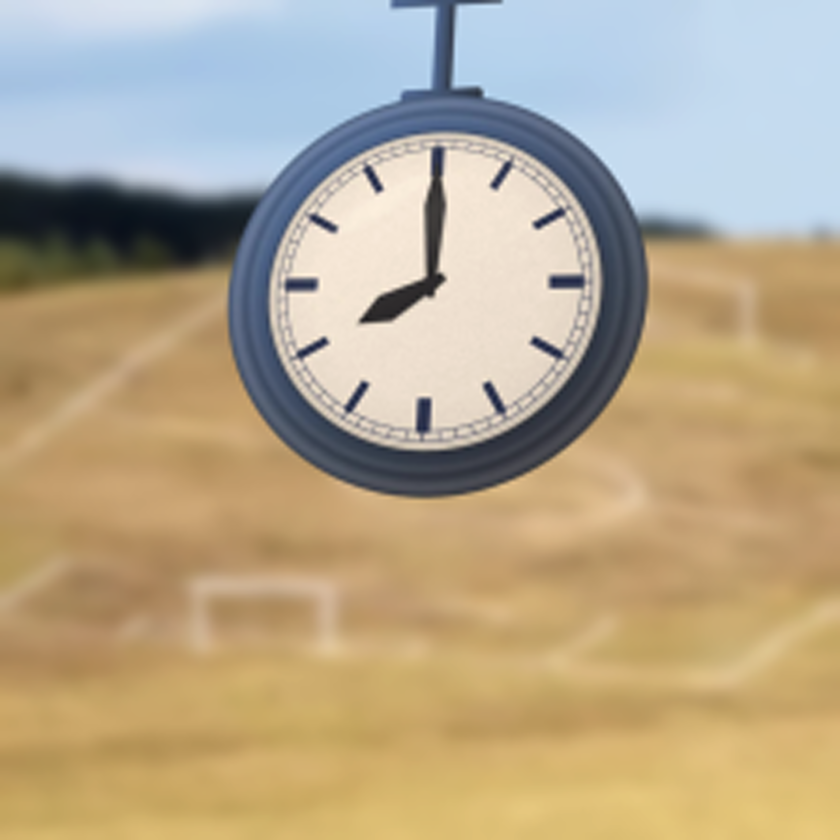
h=8 m=0
